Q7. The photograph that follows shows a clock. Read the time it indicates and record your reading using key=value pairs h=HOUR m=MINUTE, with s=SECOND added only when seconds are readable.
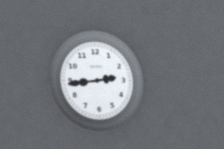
h=2 m=44
